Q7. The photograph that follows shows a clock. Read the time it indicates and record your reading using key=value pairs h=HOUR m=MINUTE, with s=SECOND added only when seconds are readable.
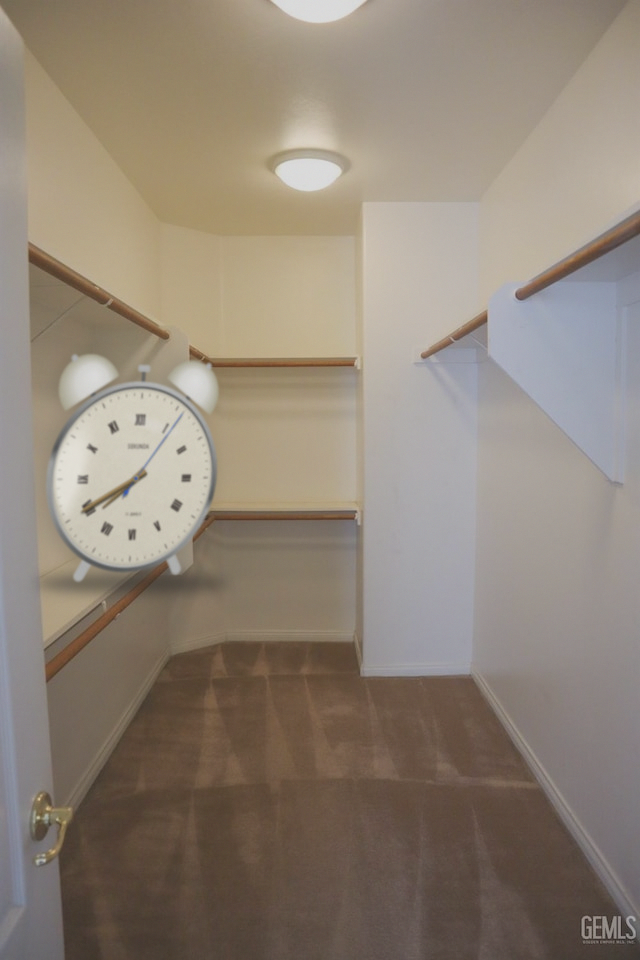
h=7 m=40 s=6
